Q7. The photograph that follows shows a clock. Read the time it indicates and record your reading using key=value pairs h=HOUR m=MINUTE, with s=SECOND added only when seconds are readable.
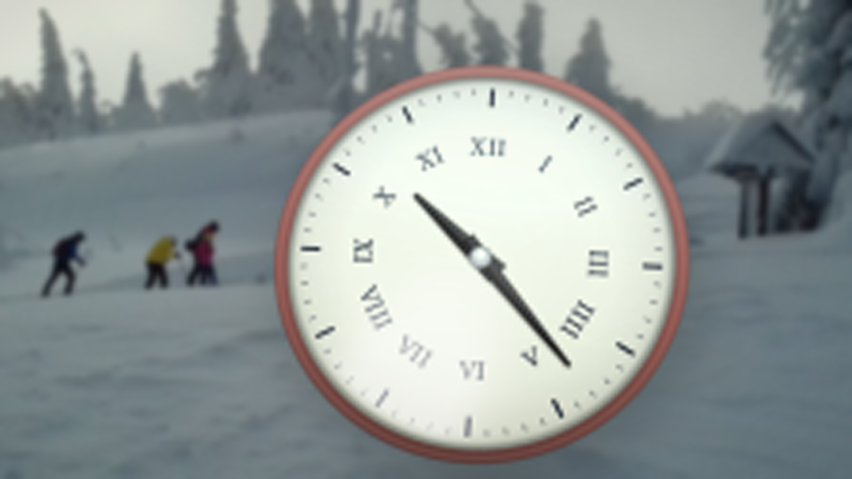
h=10 m=23
